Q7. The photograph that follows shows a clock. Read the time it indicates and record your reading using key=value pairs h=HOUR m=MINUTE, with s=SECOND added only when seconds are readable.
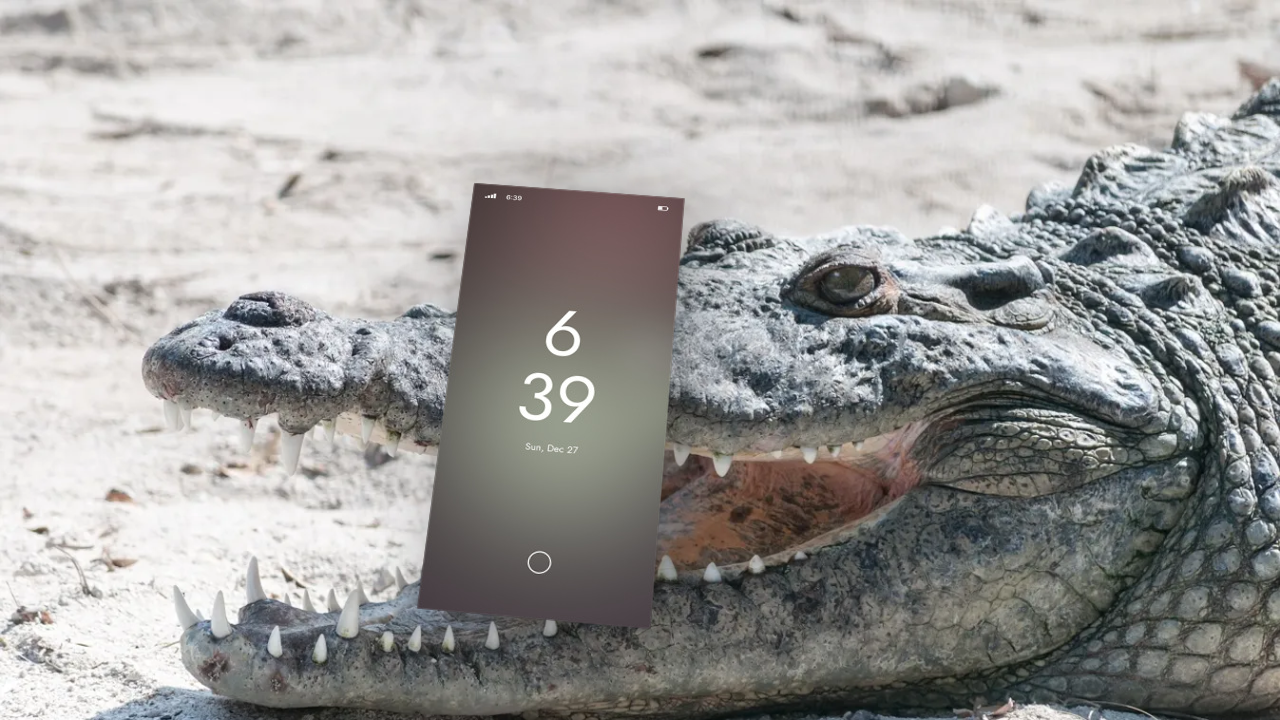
h=6 m=39
